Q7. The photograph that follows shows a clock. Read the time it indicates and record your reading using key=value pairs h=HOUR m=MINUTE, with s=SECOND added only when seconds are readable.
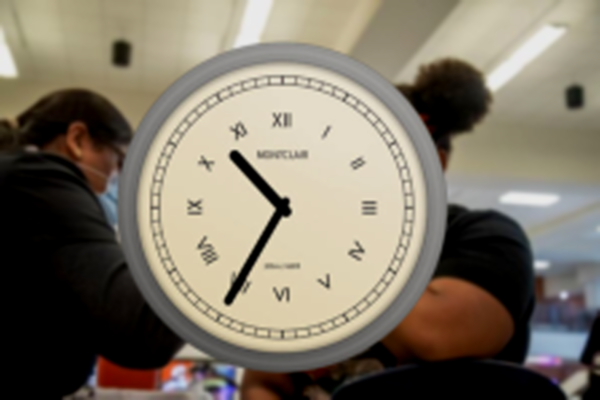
h=10 m=35
